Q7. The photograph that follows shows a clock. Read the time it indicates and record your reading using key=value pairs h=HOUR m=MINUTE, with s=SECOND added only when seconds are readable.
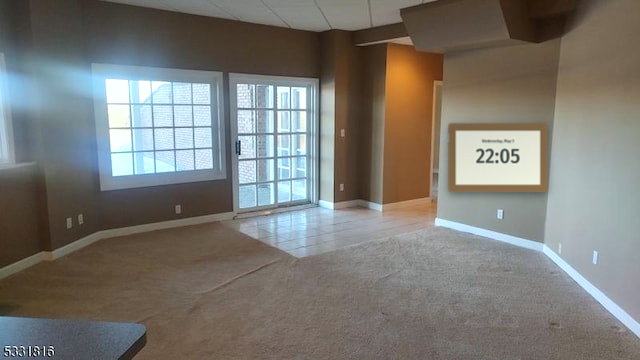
h=22 m=5
